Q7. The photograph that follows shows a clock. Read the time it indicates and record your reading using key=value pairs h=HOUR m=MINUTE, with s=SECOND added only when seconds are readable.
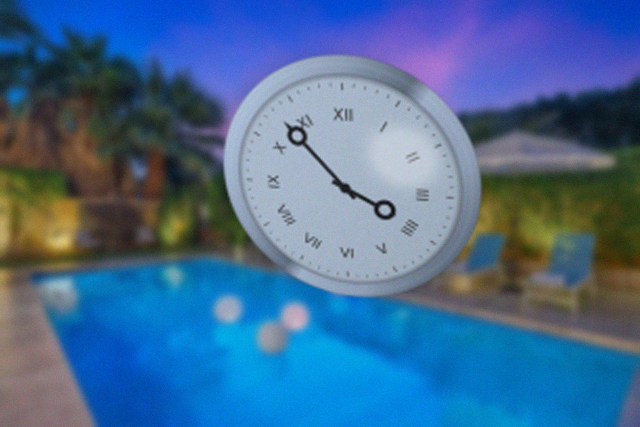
h=3 m=53
